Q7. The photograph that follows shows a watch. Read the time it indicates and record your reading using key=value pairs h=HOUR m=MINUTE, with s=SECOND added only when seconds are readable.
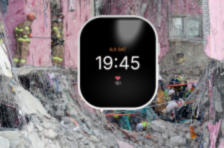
h=19 m=45
